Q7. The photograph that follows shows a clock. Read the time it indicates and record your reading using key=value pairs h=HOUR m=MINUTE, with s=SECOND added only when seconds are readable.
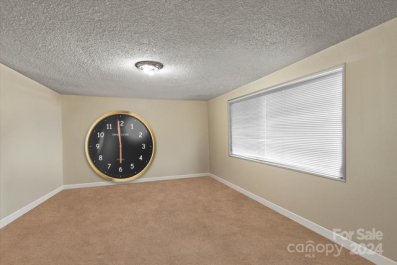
h=5 m=59
